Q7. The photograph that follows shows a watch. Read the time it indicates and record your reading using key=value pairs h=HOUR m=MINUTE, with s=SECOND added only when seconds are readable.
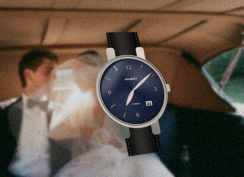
h=7 m=9
